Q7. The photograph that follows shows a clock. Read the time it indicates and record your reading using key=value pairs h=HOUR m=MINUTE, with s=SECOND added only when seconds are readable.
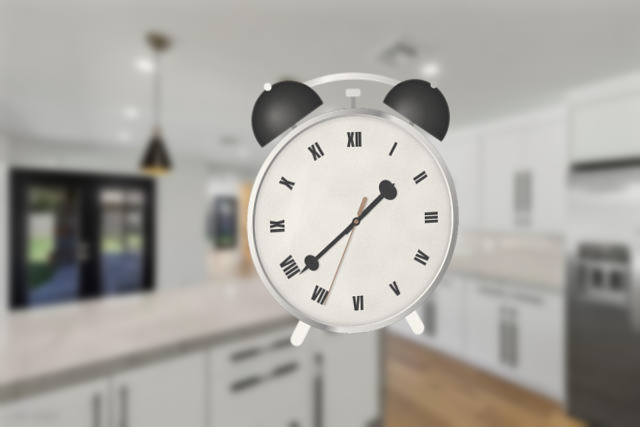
h=1 m=38 s=34
